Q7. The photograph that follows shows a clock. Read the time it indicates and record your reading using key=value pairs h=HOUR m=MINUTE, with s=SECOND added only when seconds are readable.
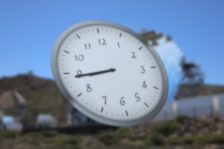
h=8 m=44
